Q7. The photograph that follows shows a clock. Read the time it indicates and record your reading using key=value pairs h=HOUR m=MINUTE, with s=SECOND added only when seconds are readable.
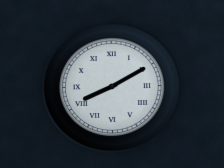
h=8 m=10
